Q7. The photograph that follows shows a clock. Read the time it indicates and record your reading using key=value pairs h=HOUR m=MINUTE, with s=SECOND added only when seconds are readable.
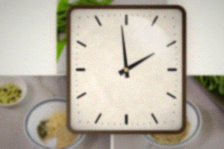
h=1 m=59
